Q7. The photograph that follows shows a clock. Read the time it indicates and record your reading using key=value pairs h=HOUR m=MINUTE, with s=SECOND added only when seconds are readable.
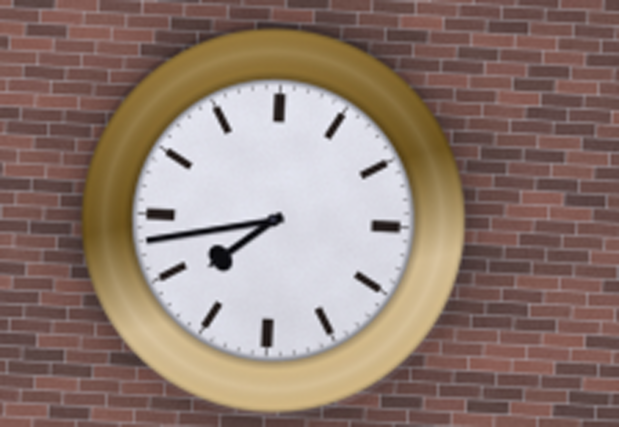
h=7 m=43
